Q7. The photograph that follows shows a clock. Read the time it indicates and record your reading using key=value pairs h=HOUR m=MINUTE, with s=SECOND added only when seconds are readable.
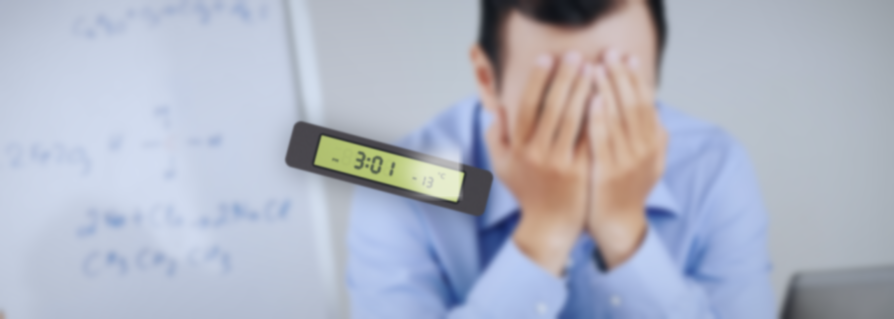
h=3 m=1
